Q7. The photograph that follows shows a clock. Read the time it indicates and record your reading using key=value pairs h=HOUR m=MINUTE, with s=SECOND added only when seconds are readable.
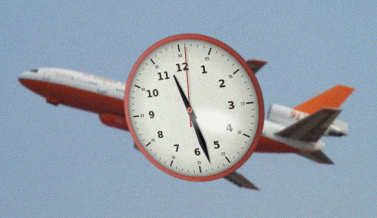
h=11 m=28 s=1
